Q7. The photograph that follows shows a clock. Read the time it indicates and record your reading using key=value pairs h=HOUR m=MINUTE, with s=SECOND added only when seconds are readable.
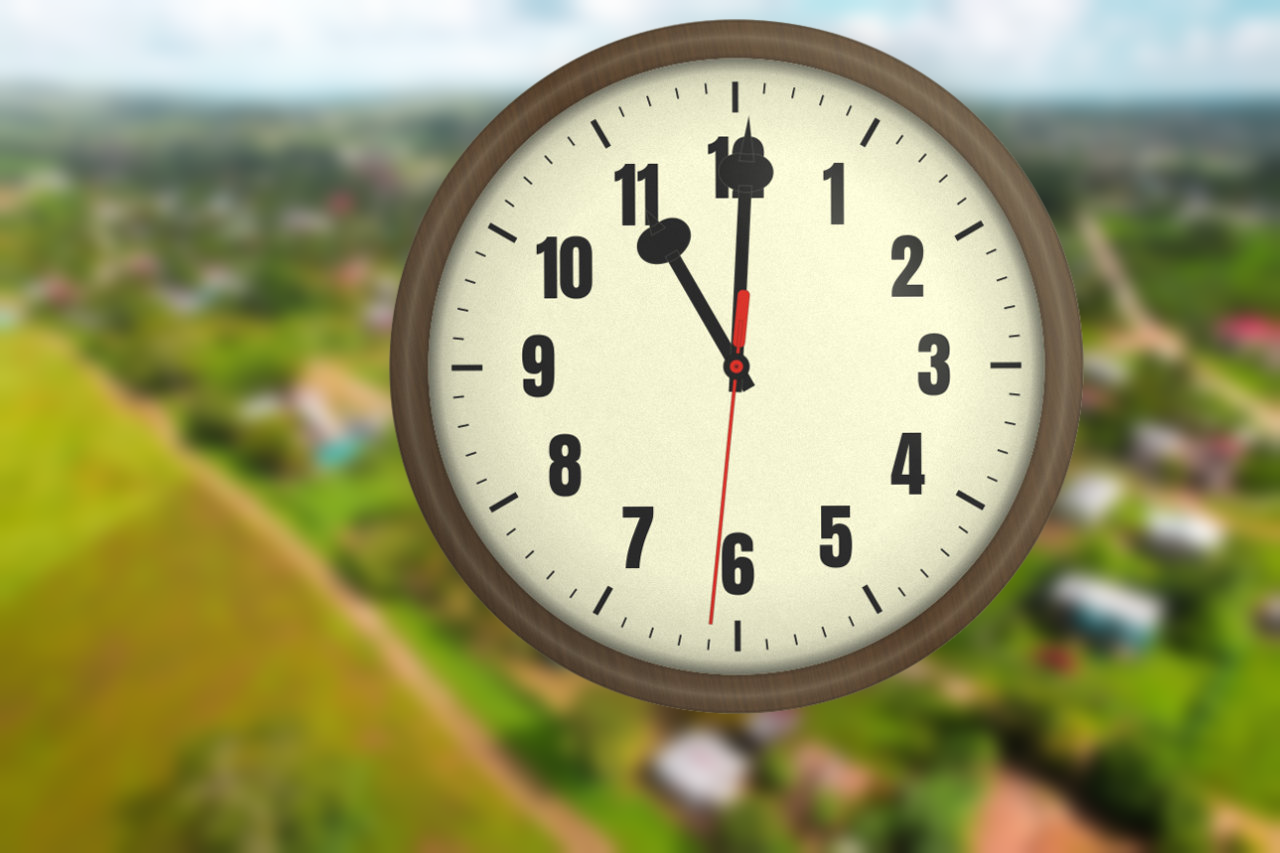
h=11 m=0 s=31
